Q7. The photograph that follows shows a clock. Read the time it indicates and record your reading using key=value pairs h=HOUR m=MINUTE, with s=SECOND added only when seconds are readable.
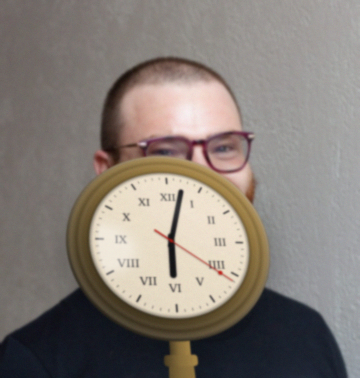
h=6 m=2 s=21
